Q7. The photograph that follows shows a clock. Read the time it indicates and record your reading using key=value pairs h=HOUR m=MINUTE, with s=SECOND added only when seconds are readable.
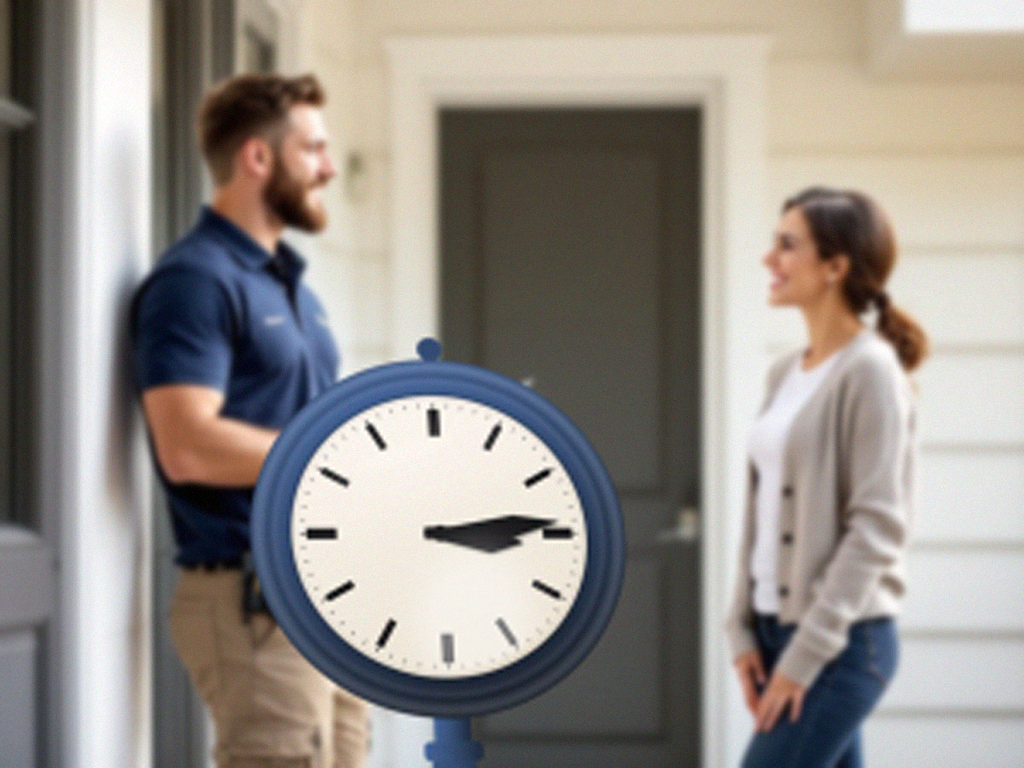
h=3 m=14
